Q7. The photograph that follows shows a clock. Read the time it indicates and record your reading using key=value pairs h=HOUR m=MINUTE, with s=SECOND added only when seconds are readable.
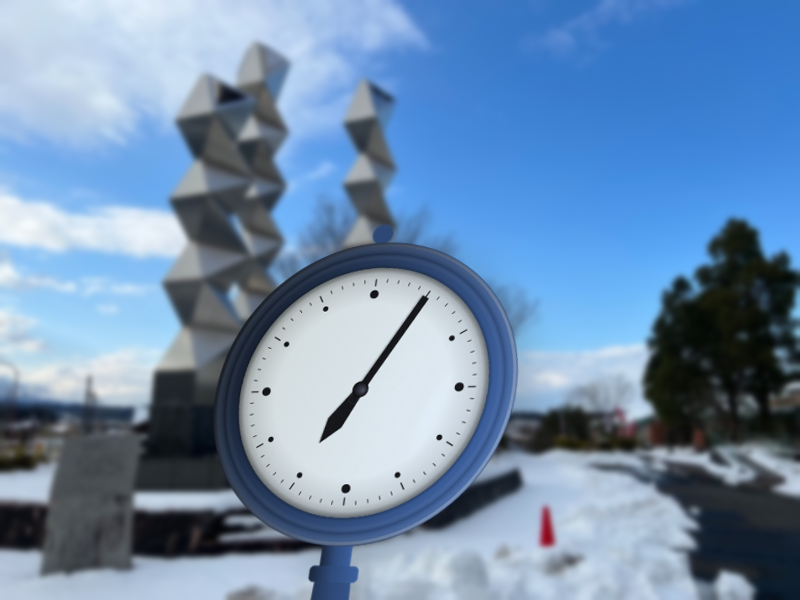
h=7 m=5
